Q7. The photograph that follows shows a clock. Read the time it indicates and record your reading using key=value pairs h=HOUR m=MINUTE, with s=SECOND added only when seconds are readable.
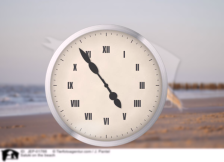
h=4 m=54
